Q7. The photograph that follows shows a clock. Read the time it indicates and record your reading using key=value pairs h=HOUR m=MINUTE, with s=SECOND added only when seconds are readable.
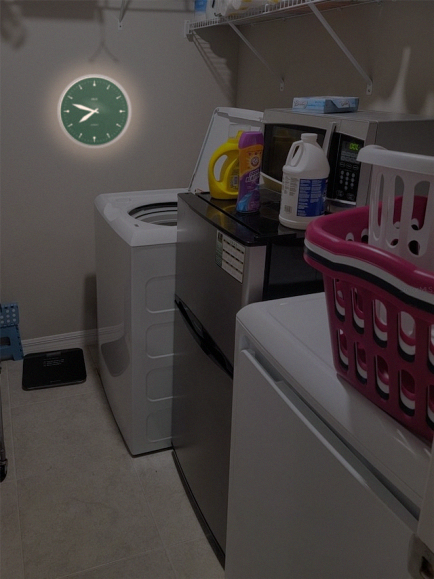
h=7 m=48
